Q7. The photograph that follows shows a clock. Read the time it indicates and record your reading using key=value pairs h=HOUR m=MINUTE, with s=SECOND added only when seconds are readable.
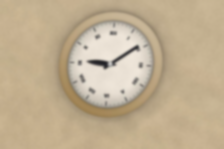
h=9 m=9
